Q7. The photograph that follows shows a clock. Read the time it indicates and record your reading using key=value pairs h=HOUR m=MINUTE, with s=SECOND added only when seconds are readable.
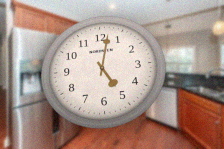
h=5 m=2
